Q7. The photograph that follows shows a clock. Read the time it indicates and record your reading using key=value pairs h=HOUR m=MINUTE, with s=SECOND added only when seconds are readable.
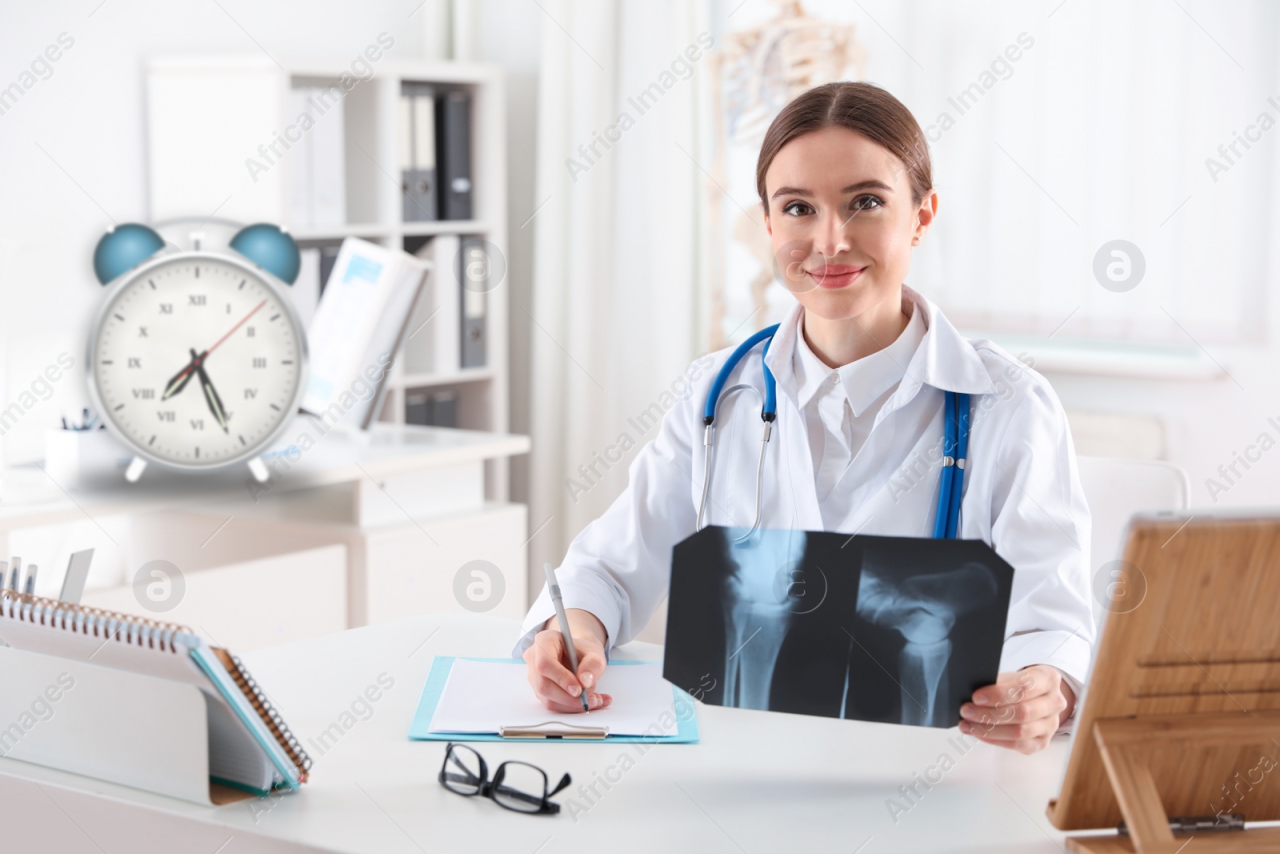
h=7 m=26 s=8
